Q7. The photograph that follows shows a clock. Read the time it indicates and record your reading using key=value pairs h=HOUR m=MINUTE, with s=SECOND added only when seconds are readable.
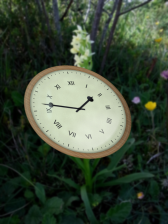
h=1 m=47
